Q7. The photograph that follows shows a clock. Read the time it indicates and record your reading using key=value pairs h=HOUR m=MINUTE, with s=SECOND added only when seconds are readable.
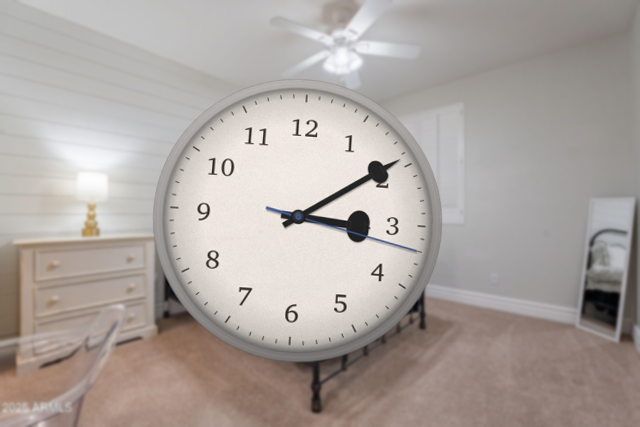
h=3 m=9 s=17
